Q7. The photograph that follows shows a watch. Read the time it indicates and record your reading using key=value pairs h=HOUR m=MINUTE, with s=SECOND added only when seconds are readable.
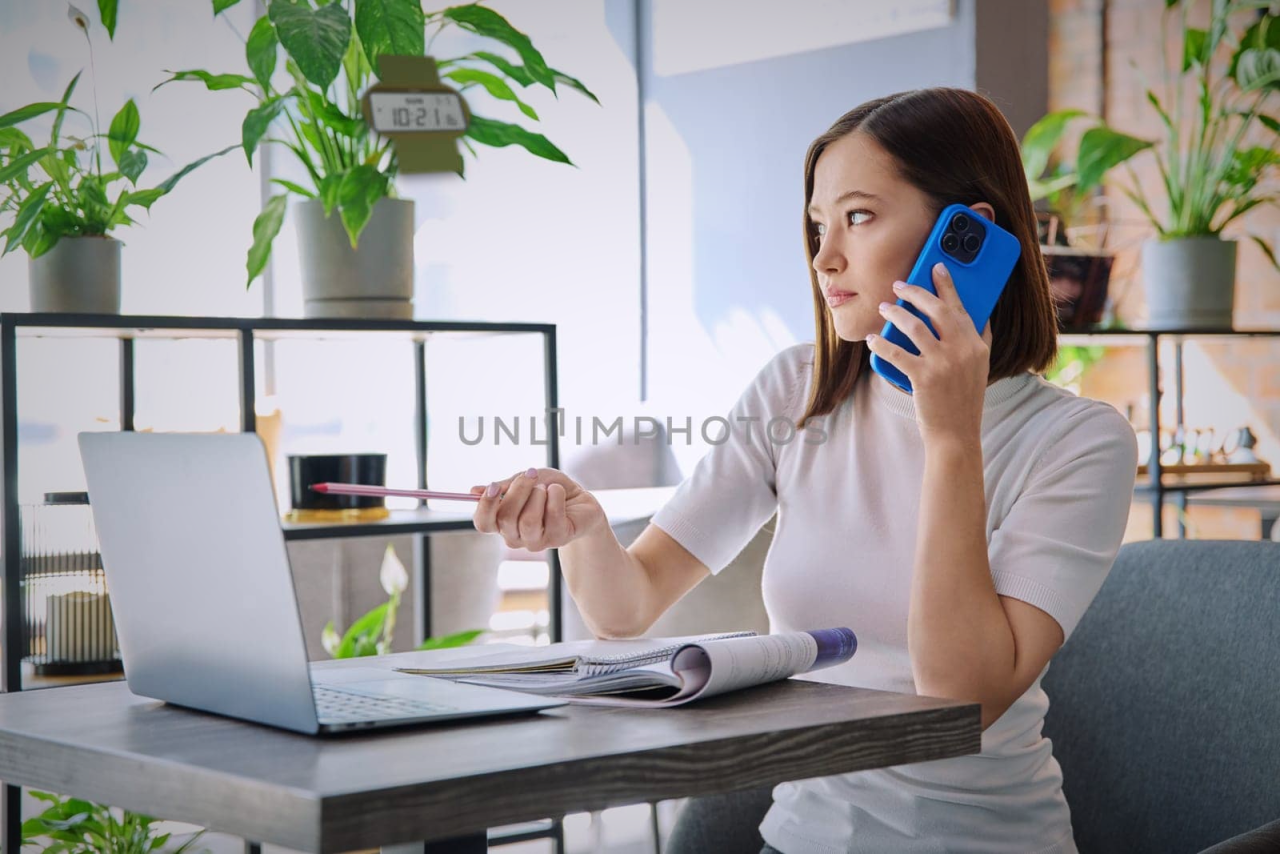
h=10 m=21
